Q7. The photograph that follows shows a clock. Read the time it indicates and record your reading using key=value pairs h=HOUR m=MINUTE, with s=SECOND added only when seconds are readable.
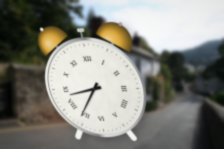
h=8 m=36
